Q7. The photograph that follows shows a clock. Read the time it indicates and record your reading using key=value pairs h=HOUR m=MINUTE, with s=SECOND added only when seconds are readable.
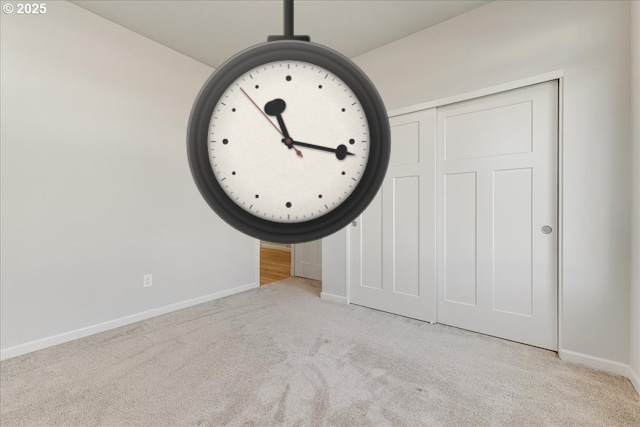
h=11 m=16 s=53
